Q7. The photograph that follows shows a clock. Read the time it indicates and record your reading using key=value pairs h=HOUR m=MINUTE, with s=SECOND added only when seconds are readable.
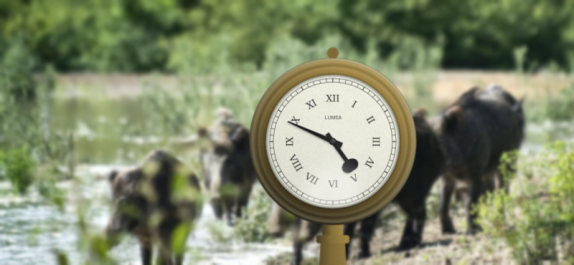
h=4 m=49
